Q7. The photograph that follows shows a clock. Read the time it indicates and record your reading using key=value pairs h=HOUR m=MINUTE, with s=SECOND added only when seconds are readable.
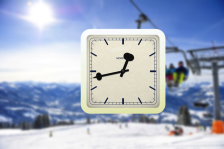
h=12 m=43
